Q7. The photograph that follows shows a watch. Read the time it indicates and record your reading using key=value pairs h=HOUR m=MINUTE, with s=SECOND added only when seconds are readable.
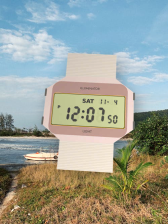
h=12 m=7 s=50
